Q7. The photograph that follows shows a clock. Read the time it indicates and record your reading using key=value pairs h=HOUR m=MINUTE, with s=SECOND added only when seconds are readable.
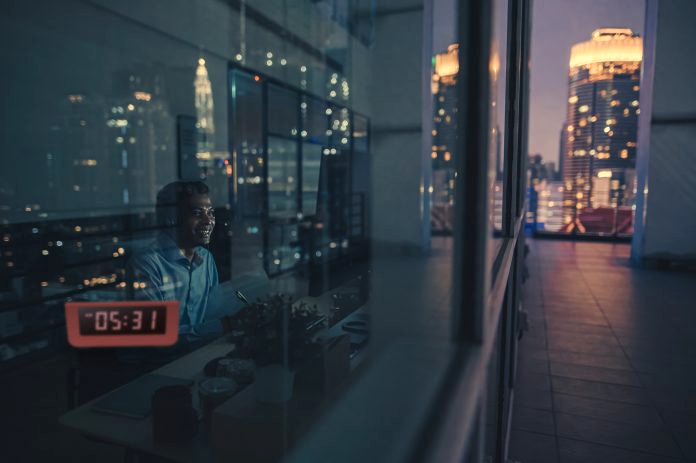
h=5 m=31
